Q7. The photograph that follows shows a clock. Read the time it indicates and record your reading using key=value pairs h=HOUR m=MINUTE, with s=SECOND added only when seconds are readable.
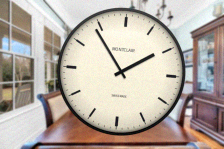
h=1 m=54
